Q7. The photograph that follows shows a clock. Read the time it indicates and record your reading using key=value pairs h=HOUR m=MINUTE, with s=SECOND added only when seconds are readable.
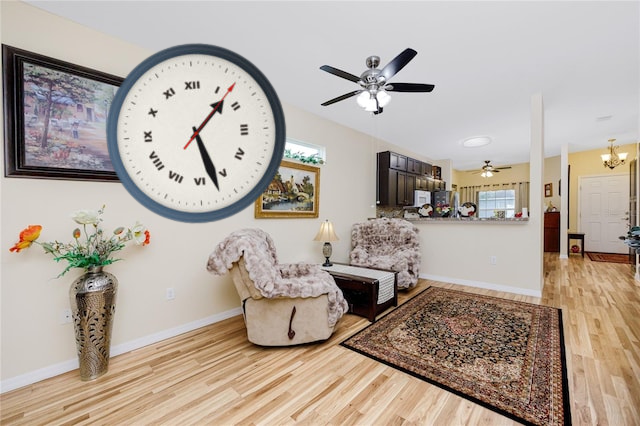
h=1 m=27 s=7
